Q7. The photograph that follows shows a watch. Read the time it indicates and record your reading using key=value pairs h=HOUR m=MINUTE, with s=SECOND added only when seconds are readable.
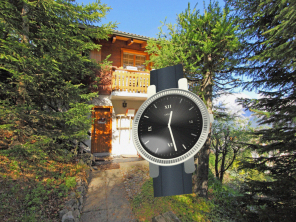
h=12 m=28
